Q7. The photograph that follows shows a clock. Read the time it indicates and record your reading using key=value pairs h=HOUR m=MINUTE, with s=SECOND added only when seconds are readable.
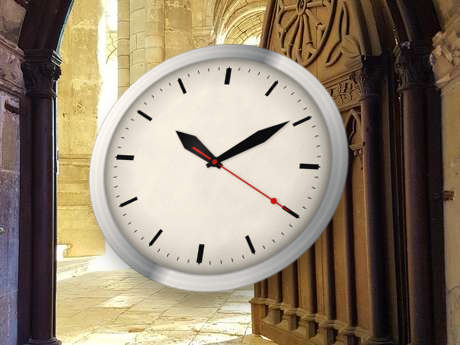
h=10 m=9 s=20
